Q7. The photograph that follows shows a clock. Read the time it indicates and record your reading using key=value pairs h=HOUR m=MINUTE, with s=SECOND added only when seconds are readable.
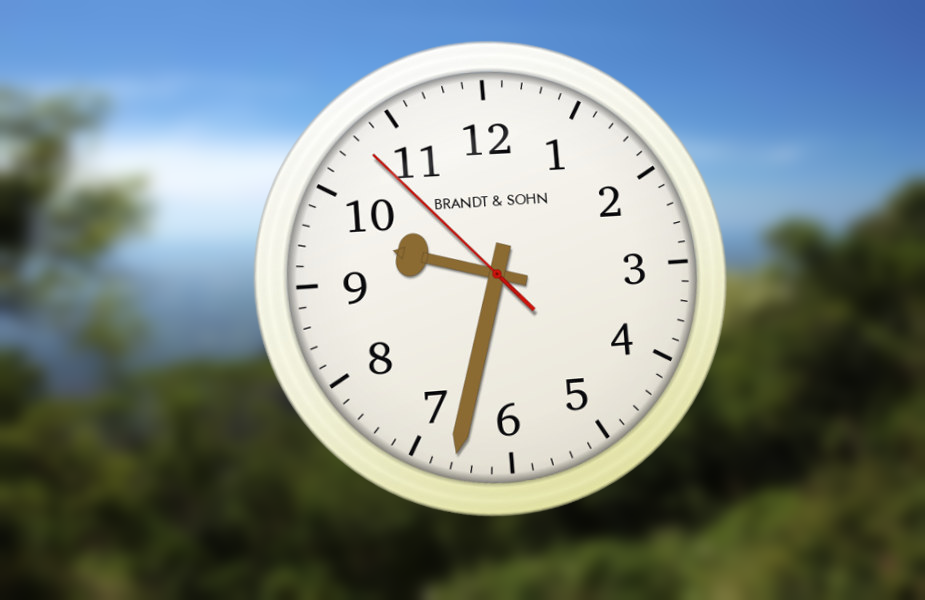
h=9 m=32 s=53
